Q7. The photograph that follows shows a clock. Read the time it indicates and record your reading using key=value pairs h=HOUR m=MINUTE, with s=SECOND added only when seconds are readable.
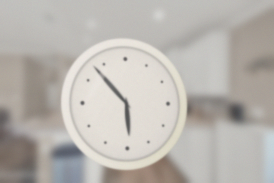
h=5 m=53
